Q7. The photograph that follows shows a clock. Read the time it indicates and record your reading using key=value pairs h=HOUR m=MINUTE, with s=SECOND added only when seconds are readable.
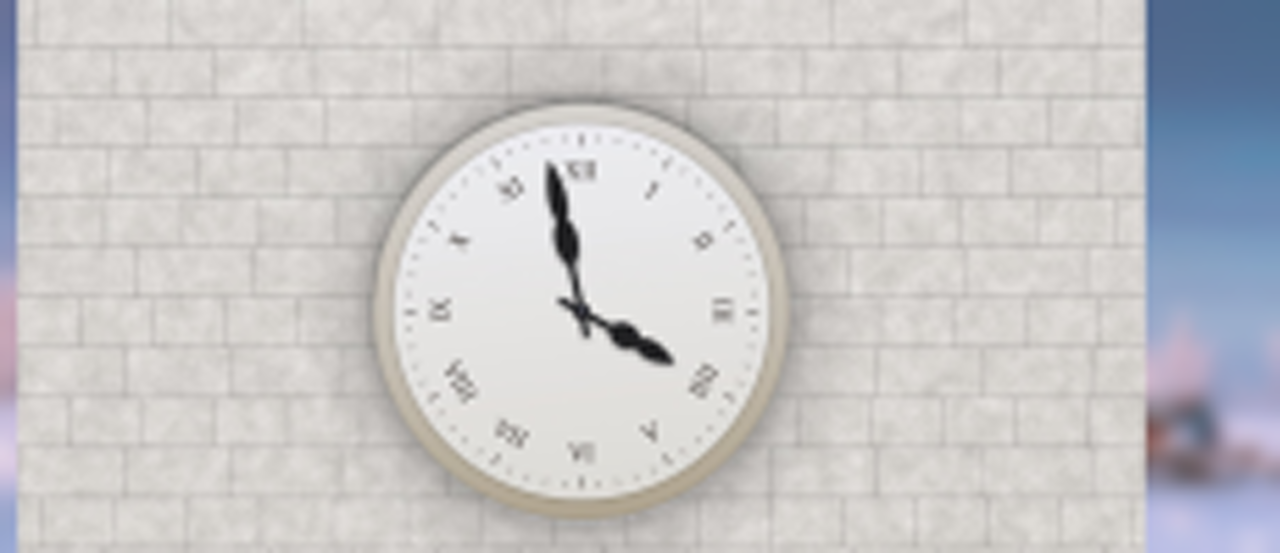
h=3 m=58
